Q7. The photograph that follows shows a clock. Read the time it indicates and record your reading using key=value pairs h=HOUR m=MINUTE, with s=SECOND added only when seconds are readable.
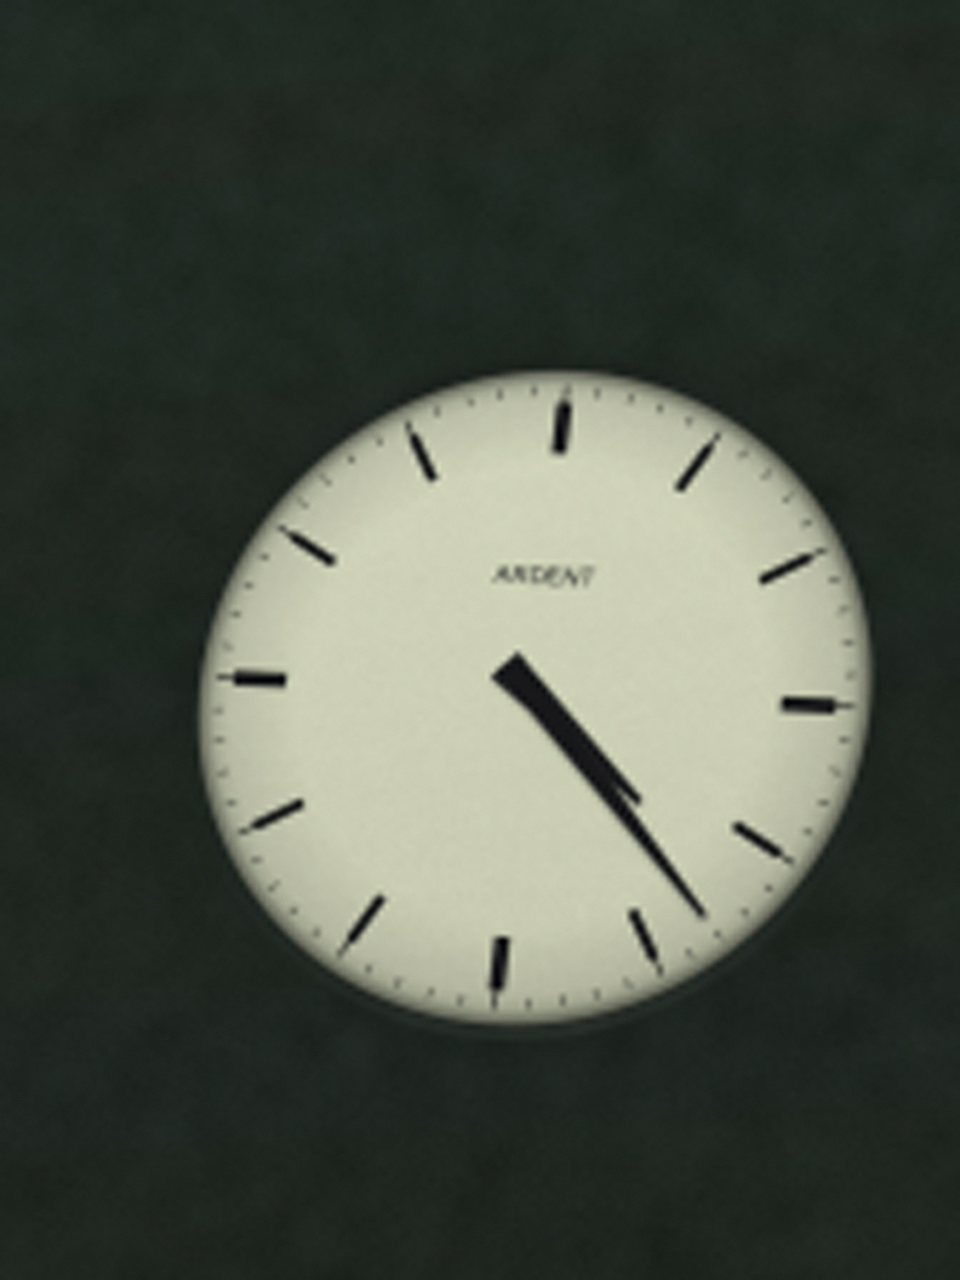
h=4 m=23
